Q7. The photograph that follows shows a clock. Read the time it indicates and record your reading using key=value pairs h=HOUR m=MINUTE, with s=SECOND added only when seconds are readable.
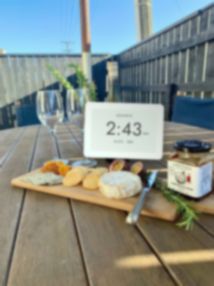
h=2 m=43
